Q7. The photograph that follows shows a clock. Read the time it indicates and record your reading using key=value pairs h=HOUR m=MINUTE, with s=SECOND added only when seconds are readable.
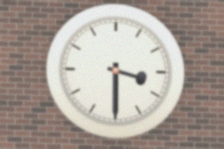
h=3 m=30
